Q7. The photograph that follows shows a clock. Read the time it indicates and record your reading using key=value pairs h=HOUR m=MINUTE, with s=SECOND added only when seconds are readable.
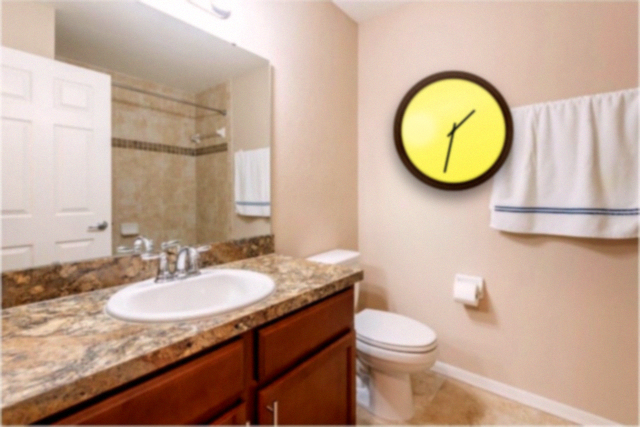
h=1 m=32
